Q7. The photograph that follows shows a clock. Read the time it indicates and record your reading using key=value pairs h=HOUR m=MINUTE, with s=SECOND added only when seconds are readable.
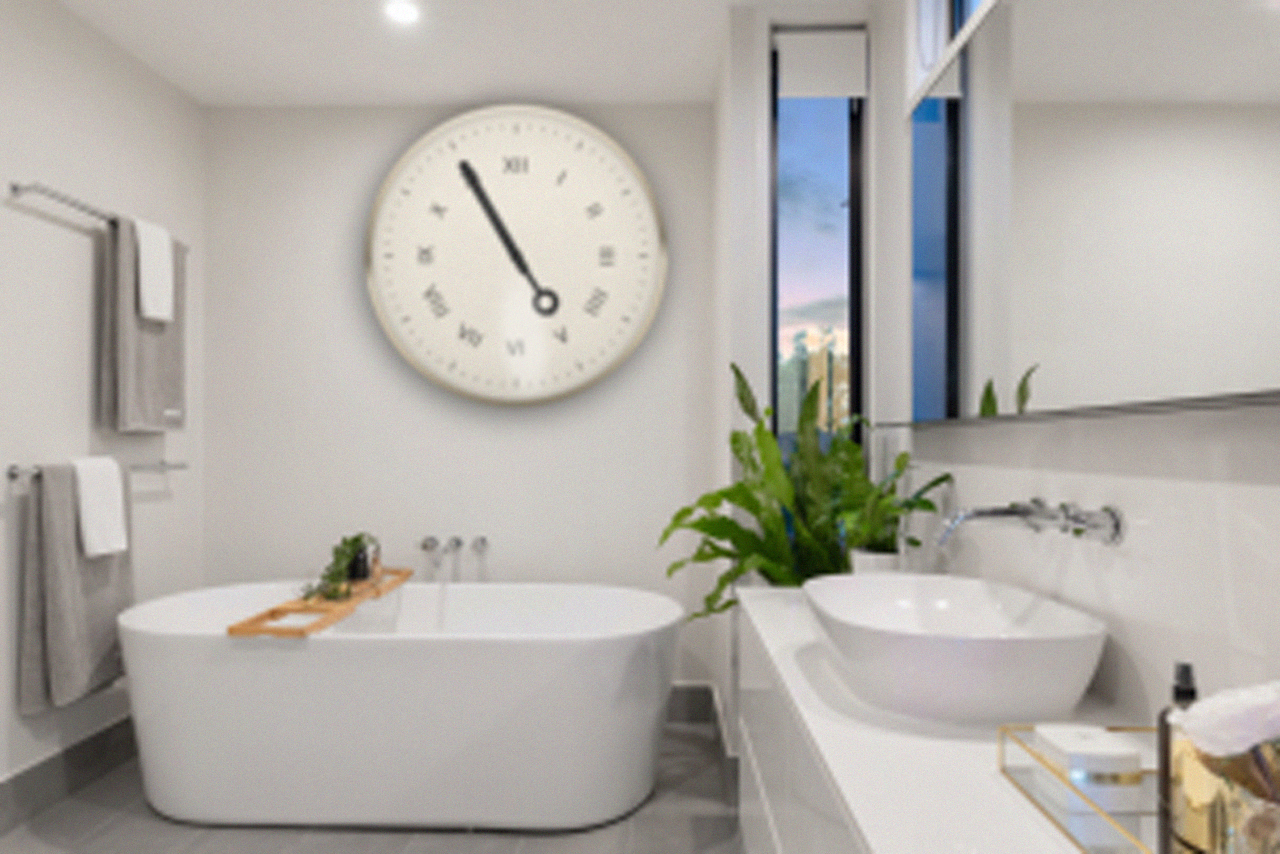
h=4 m=55
